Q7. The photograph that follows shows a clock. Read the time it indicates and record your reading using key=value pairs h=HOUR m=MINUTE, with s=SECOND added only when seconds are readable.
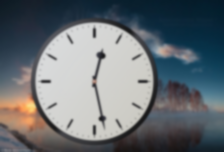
h=12 m=28
